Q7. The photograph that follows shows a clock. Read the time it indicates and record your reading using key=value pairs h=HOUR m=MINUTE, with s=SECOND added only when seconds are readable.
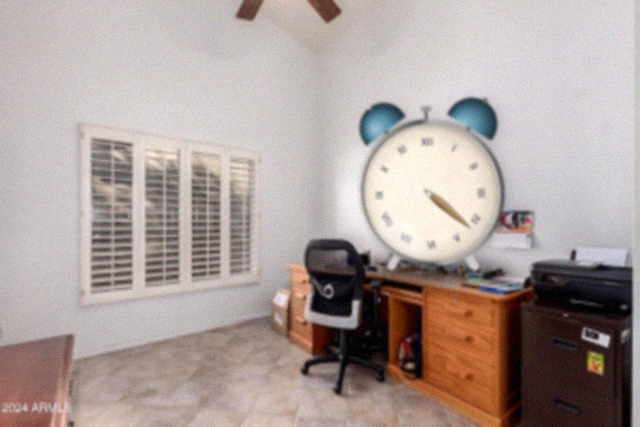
h=4 m=22
